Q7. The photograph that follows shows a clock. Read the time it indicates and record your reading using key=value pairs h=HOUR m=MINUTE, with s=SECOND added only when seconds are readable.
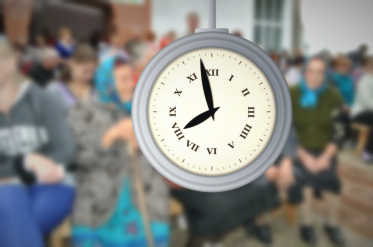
h=7 m=58
